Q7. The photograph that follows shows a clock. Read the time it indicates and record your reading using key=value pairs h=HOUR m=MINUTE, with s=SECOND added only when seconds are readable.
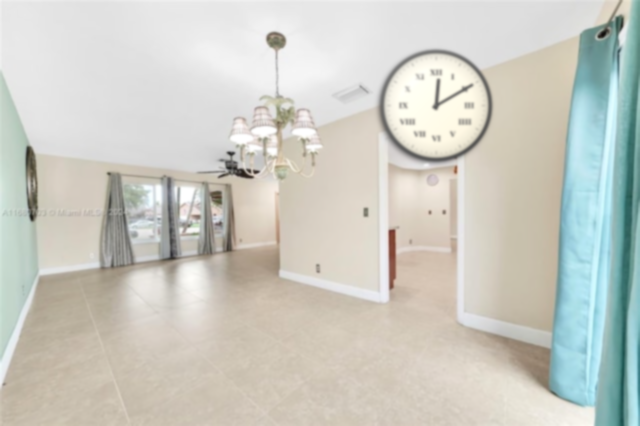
h=12 m=10
